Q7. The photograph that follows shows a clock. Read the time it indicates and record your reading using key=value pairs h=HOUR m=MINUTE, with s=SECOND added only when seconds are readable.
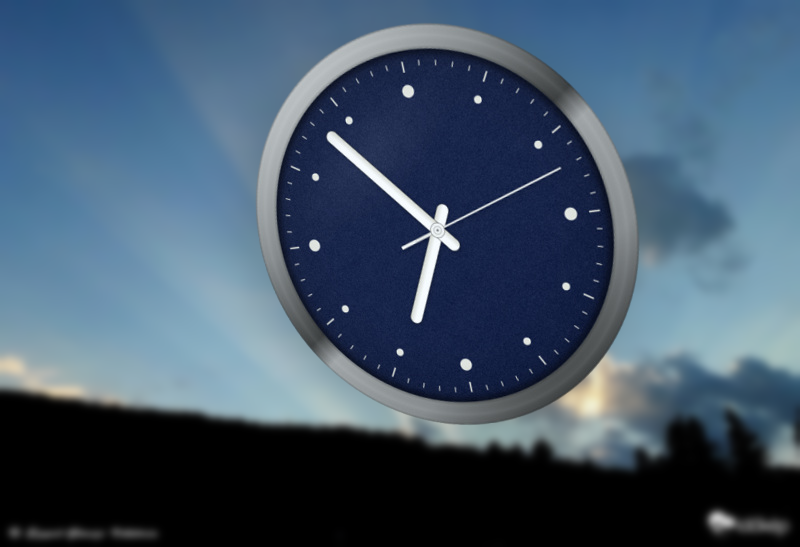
h=6 m=53 s=12
